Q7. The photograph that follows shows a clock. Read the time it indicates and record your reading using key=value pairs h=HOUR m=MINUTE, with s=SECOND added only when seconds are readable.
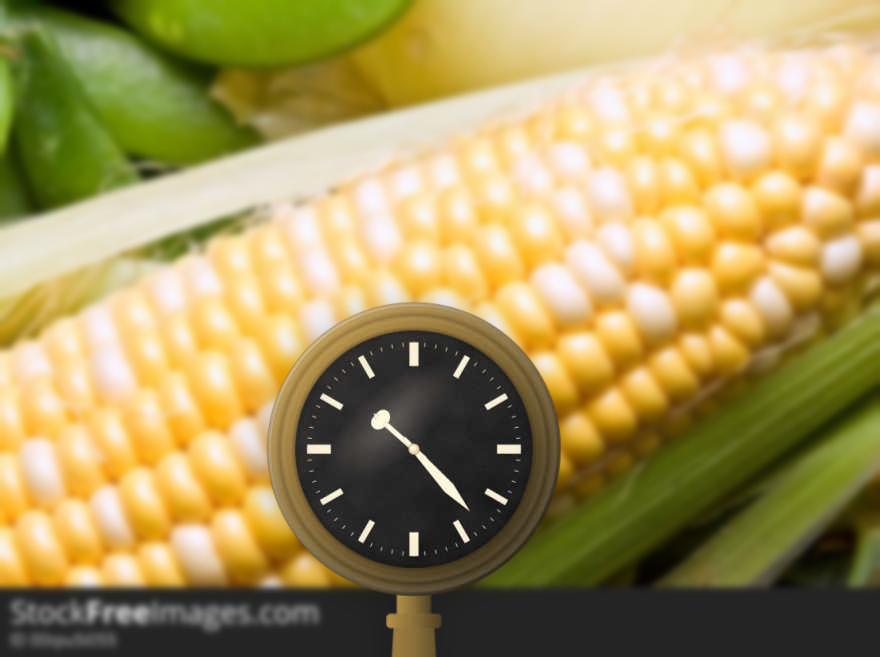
h=10 m=23
